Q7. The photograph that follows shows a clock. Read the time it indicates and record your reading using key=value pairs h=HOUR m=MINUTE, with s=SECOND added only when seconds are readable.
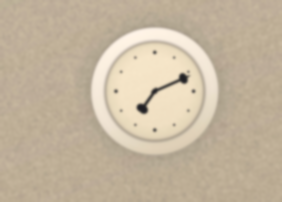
h=7 m=11
